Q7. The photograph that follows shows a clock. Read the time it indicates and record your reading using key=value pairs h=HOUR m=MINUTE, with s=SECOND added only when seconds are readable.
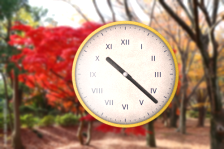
h=10 m=22
